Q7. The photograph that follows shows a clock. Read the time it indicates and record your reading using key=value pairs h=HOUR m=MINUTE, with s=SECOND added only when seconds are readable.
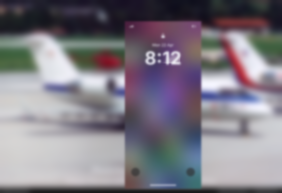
h=8 m=12
